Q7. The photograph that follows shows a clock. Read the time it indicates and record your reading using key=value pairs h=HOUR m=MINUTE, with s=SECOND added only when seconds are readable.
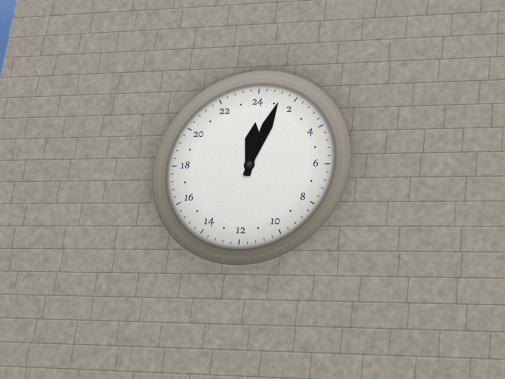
h=0 m=3
